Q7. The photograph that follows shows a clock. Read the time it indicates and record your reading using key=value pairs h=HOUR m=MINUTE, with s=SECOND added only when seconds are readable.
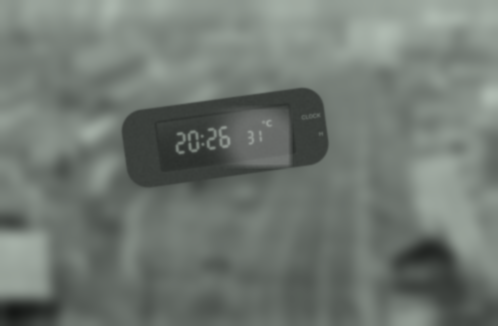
h=20 m=26
